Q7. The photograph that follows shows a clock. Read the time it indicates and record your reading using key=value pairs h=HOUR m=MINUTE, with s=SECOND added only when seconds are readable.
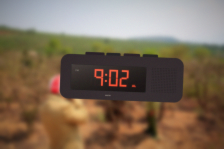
h=9 m=2
